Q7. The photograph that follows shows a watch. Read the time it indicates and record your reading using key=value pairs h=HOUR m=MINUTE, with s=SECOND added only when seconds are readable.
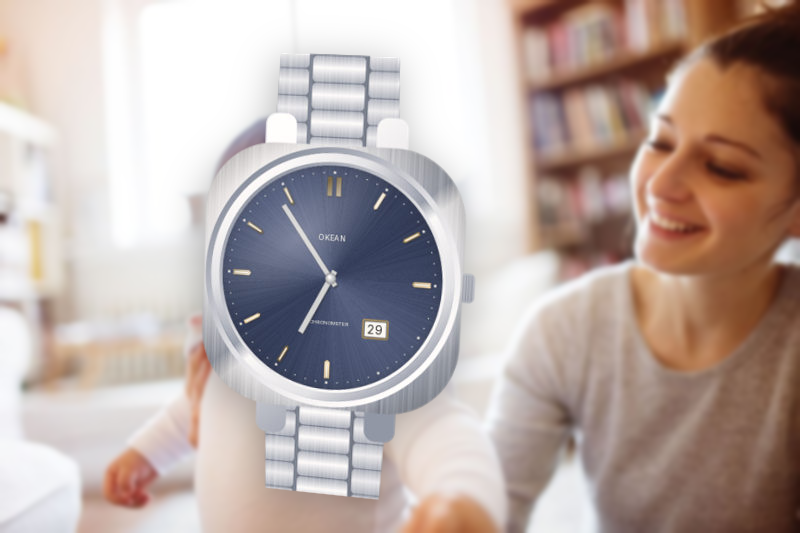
h=6 m=54
